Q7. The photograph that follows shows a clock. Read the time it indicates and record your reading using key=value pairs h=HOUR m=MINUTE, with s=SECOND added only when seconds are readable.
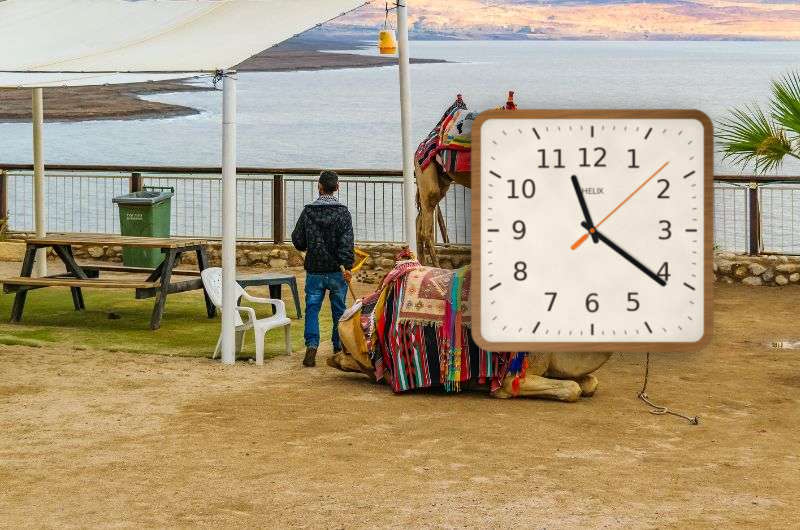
h=11 m=21 s=8
